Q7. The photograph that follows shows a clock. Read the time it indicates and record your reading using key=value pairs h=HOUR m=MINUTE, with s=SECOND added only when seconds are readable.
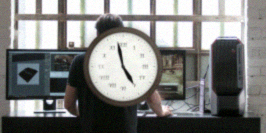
h=4 m=58
